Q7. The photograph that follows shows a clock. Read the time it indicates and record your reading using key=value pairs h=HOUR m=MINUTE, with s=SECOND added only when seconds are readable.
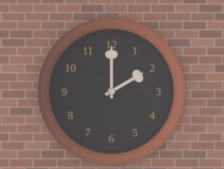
h=2 m=0
